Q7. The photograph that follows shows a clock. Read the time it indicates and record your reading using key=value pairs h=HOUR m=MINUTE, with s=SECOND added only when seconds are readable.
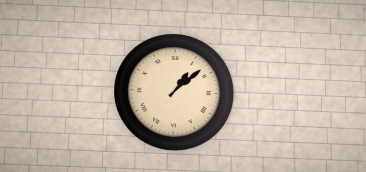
h=1 m=8
